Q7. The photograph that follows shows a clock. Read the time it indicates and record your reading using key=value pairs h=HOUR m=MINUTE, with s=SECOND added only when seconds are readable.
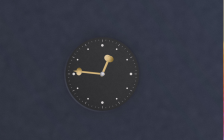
h=12 m=46
